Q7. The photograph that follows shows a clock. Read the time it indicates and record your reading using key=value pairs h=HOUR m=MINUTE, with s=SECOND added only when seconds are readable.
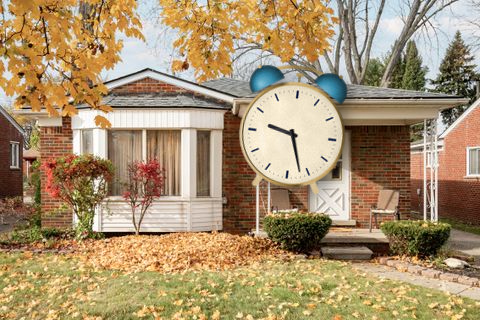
h=9 m=27
